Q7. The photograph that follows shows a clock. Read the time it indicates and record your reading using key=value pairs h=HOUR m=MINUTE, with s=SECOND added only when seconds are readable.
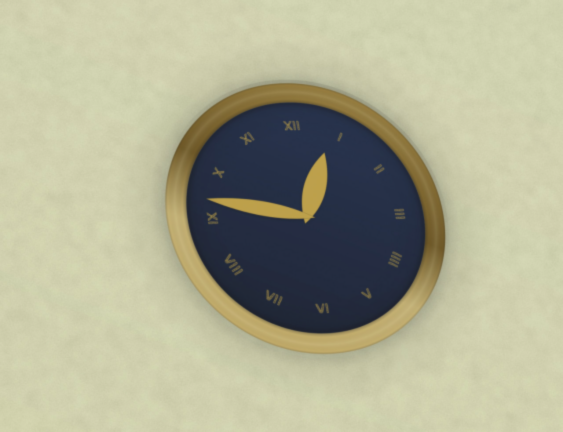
h=12 m=47
